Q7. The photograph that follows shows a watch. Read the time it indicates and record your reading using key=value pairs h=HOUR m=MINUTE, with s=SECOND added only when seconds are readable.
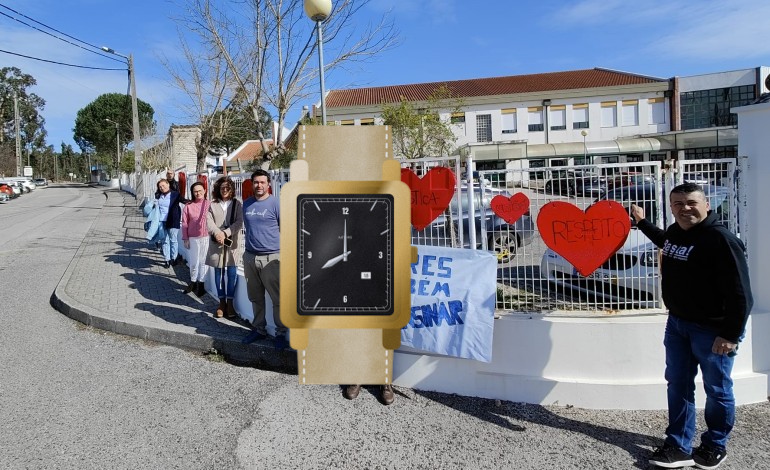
h=8 m=0
